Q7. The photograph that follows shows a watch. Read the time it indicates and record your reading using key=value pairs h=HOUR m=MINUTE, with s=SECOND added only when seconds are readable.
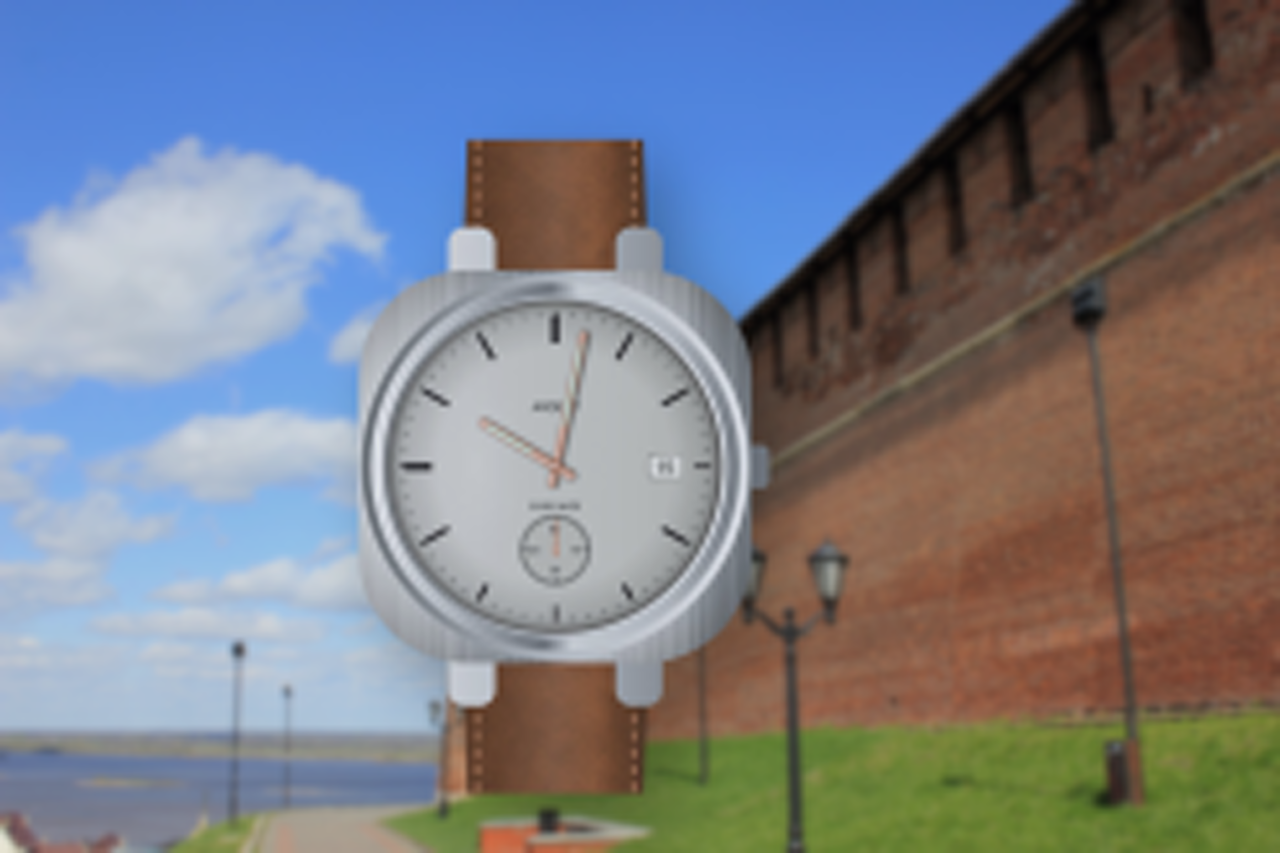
h=10 m=2
